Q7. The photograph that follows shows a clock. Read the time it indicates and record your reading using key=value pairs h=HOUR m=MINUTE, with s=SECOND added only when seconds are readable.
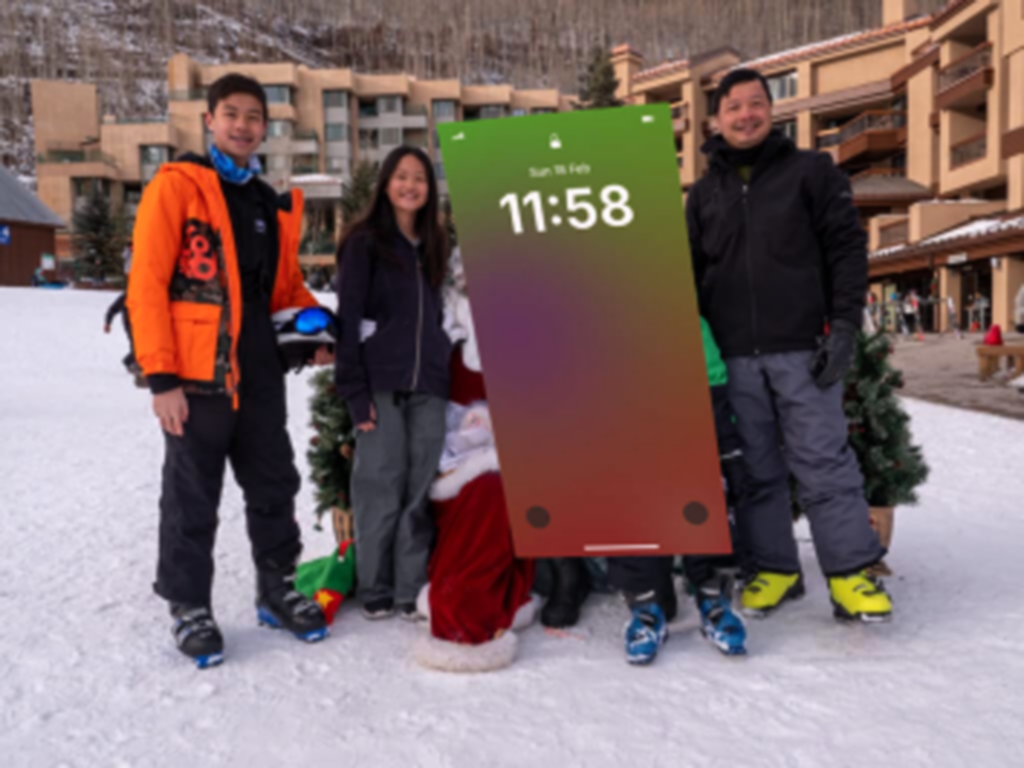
h=11 m=58
